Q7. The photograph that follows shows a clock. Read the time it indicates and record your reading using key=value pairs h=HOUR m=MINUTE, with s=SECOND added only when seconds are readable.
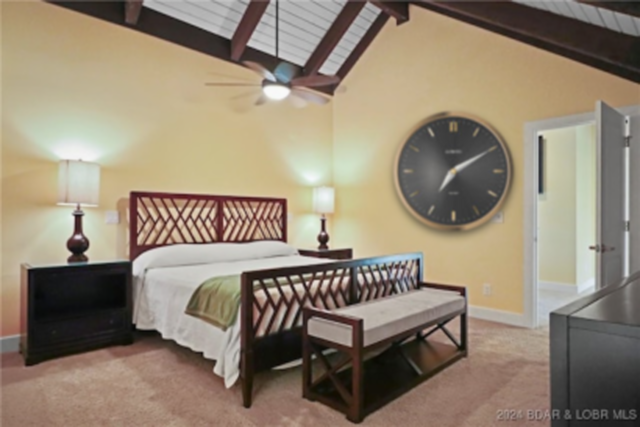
h=7 m=10
